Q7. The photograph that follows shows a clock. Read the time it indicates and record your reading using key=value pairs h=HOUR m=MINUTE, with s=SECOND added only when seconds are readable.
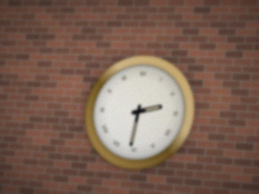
h=2 m=31
